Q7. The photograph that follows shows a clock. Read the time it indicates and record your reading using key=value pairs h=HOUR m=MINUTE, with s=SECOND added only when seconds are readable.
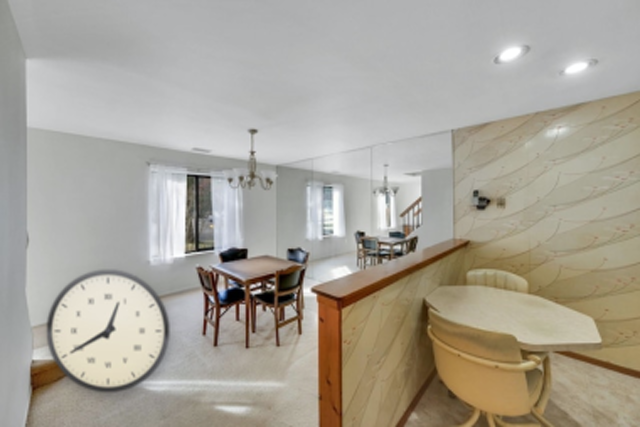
h=12 m=40
